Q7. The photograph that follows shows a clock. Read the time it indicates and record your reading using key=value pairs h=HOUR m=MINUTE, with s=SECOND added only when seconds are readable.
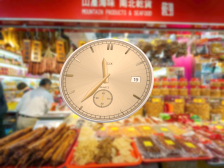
h=11 m=36
